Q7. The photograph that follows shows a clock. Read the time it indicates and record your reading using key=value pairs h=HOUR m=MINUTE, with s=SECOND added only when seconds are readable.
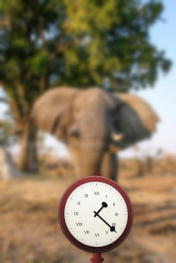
h=1 m=22
